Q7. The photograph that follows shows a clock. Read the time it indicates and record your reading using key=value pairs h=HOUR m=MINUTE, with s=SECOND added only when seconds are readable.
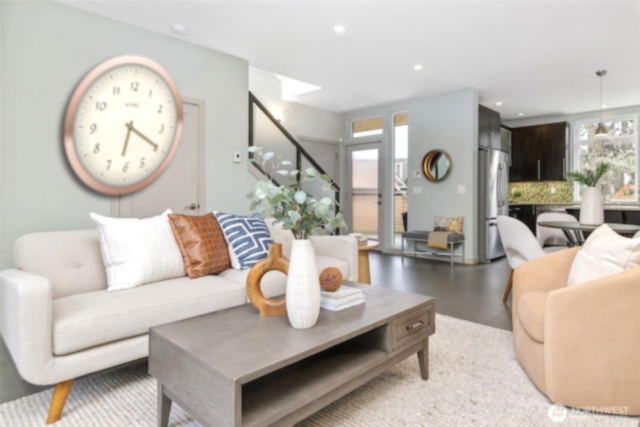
h=6 m=20
